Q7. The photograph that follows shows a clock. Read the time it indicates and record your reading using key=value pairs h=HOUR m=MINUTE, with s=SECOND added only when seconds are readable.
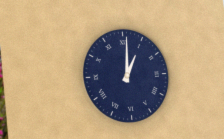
h=1 m=1
